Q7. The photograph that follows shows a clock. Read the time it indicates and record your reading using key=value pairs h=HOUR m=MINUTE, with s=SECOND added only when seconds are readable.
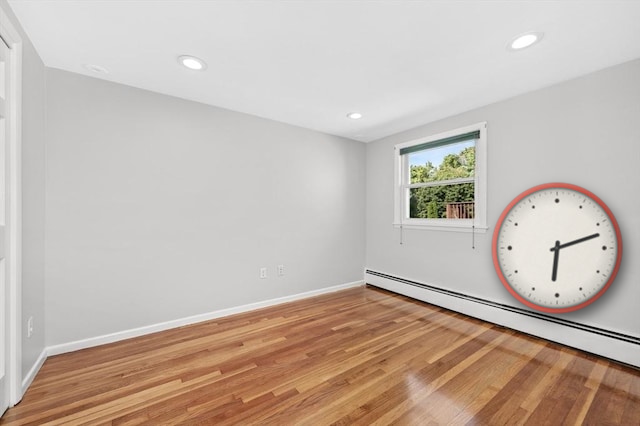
h=6 m=12
